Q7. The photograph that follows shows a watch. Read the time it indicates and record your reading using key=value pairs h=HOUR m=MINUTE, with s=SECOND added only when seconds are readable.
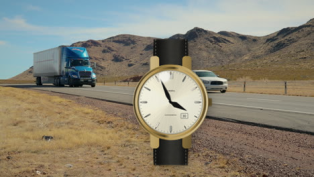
h=3 m=56
